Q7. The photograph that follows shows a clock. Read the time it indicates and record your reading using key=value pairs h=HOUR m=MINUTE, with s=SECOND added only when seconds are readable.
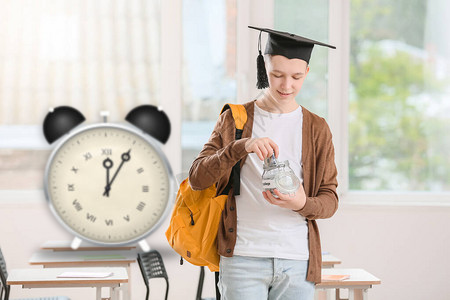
h=12 m=5
